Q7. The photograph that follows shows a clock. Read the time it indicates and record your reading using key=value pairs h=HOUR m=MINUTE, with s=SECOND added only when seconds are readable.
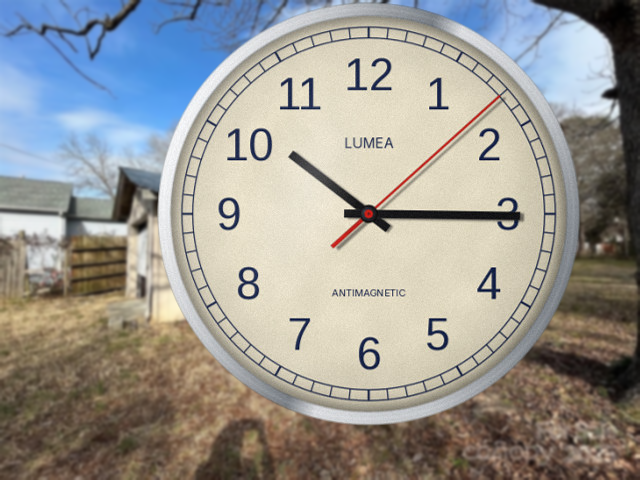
h=10 m=15 s=8
